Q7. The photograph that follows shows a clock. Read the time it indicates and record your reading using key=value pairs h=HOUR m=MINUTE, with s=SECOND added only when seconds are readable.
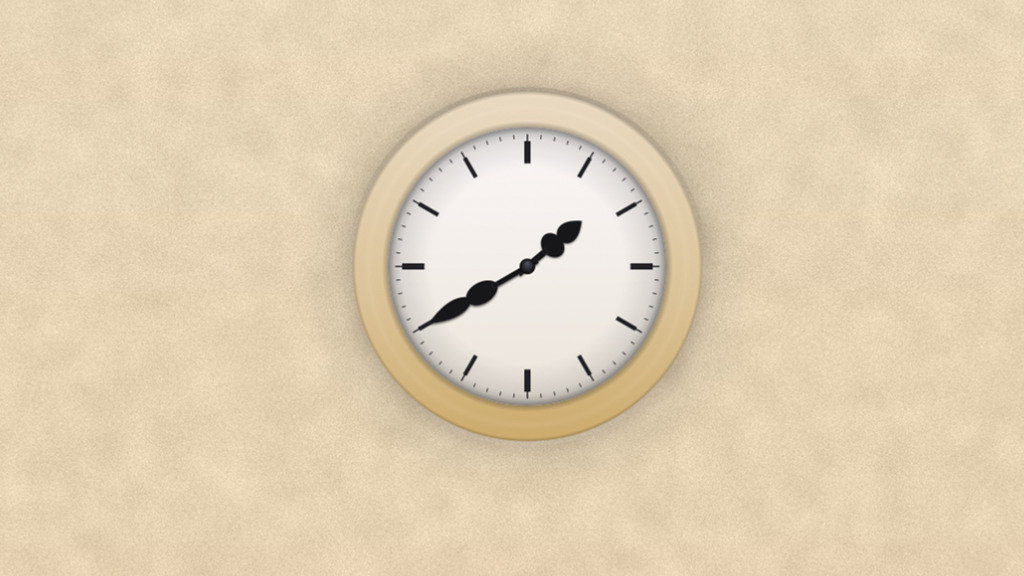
h=1 m=40
